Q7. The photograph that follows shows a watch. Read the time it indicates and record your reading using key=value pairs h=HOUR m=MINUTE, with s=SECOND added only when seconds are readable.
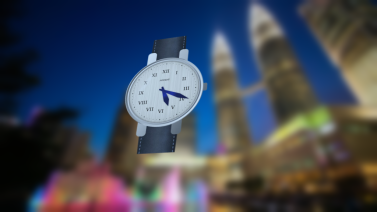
h=5 m=19
